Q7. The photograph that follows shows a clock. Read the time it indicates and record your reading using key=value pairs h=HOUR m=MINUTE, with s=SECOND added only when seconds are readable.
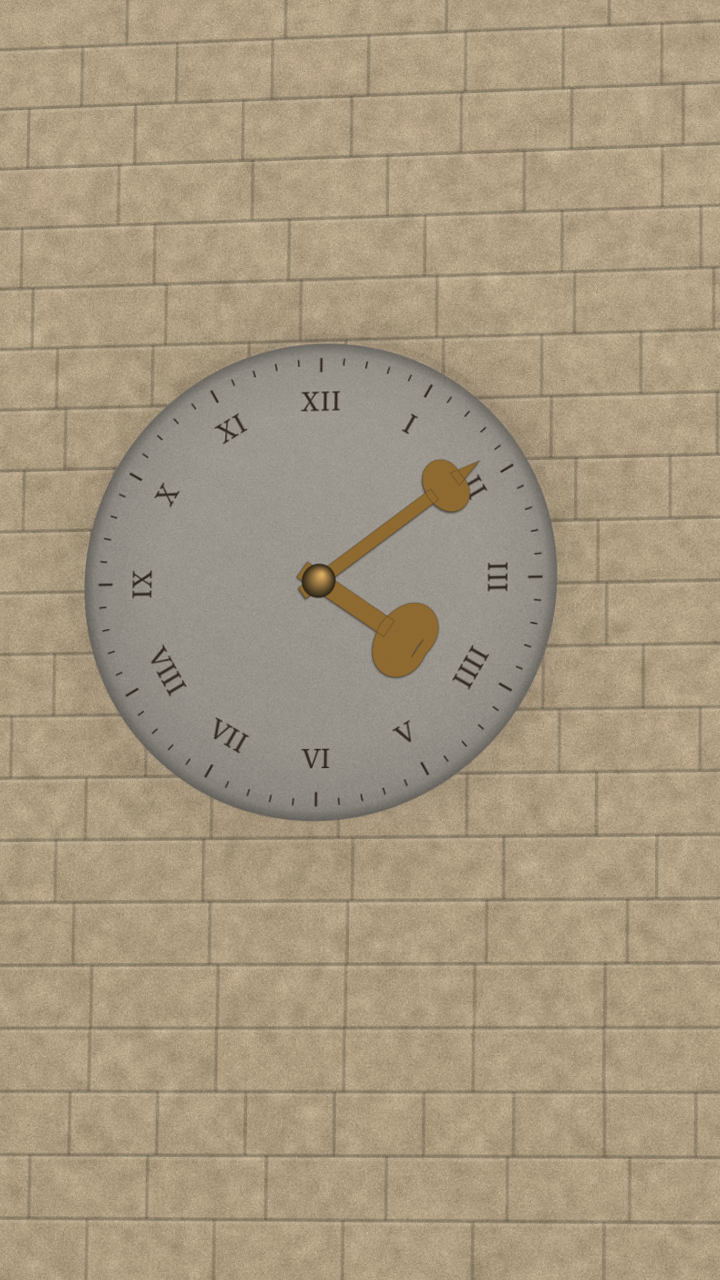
h=4 m=9
